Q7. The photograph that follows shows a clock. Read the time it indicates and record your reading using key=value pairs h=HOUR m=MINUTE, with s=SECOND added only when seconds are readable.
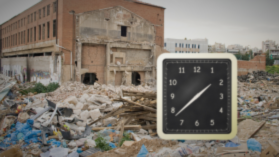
h=1 m=38
